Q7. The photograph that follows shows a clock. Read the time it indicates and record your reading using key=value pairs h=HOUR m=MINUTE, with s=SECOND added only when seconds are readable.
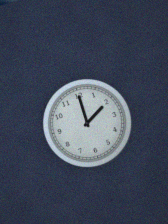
h=2 m=0
